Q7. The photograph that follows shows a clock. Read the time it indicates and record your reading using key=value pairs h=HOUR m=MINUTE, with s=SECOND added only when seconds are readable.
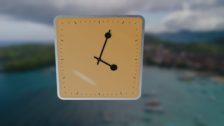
h=4 m=3
